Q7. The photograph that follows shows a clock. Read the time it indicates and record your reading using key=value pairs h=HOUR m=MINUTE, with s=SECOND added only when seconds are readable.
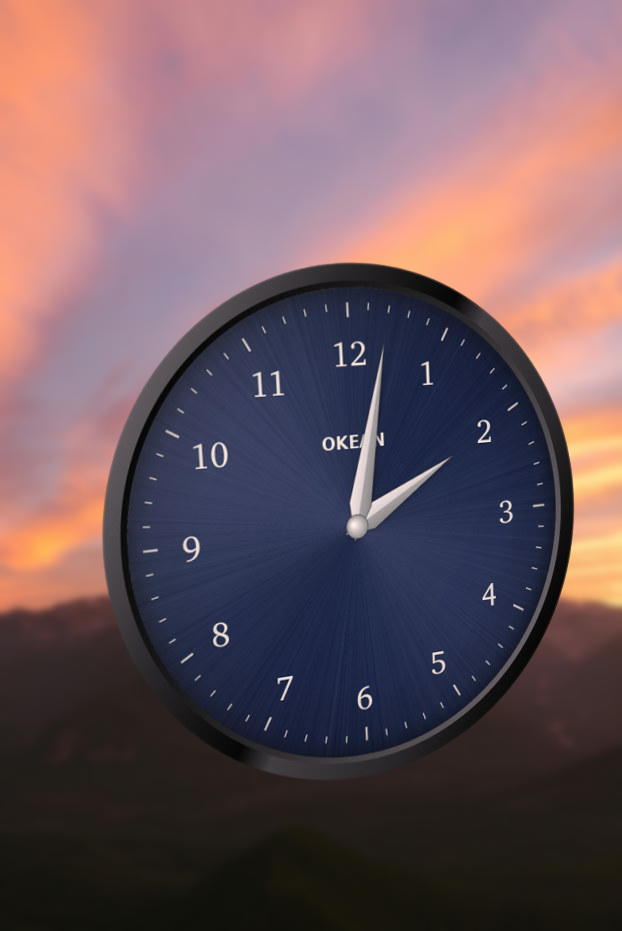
h=2 m=2
